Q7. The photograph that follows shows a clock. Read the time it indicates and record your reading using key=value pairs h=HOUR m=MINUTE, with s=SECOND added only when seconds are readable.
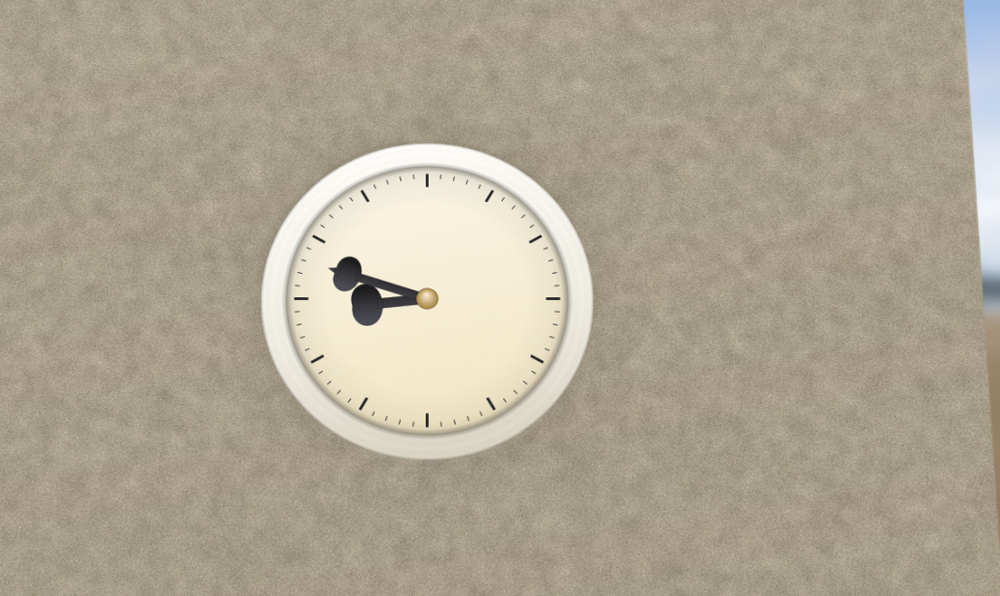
h=8 m=48
